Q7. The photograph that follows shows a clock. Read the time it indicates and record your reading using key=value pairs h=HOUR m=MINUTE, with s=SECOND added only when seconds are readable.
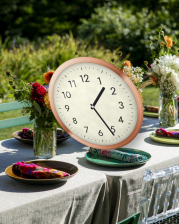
h=1 m=26
